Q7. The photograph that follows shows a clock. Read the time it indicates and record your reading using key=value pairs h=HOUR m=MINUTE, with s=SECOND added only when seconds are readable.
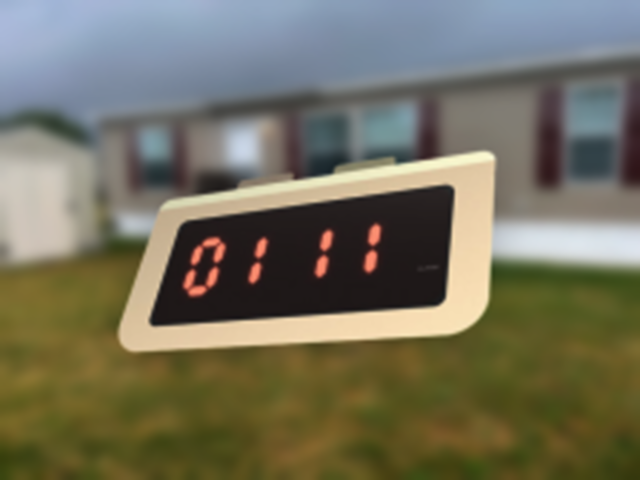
h=1 m=11
